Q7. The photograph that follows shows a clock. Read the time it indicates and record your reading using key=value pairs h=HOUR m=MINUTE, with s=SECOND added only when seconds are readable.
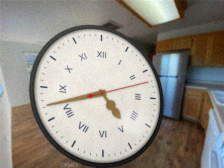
h=4 m=42 s=12
